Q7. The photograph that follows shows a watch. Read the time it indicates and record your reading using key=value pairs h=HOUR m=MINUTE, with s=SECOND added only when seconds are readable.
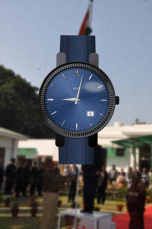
h=9 m=2
